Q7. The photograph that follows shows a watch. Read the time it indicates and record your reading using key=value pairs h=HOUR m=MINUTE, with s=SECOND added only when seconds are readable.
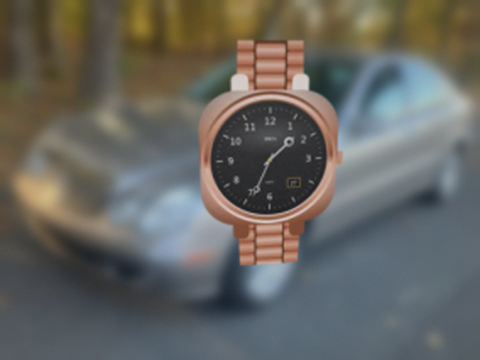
h=1 m=34
